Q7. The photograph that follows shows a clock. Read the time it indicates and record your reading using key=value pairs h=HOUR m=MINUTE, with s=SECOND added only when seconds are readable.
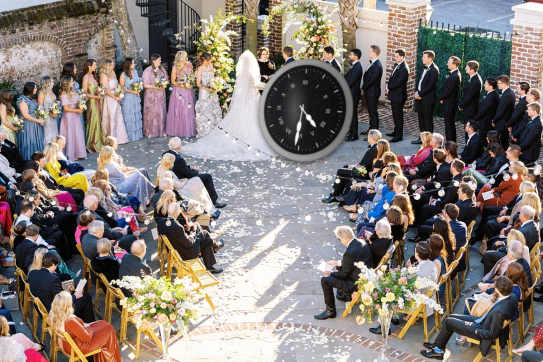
h=4 m=31
